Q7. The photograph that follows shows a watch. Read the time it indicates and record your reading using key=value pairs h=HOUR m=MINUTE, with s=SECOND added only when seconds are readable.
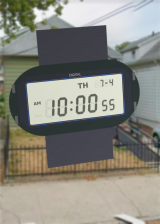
h=10 m=0 s=55
